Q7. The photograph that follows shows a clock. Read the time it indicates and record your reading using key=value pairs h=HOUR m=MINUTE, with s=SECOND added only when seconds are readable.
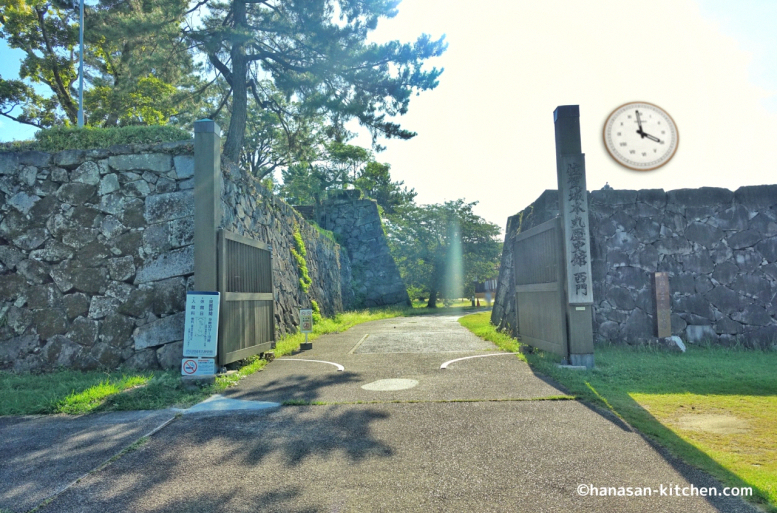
h=3 m=59
